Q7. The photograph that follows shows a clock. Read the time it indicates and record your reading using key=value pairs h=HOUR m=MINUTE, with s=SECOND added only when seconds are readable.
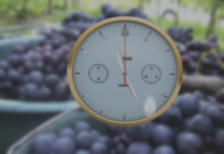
h=11 m=26
